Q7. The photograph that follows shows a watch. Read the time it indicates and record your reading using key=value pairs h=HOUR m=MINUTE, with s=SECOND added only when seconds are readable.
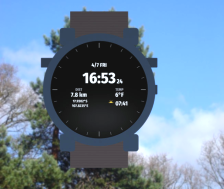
h=16 m=53
